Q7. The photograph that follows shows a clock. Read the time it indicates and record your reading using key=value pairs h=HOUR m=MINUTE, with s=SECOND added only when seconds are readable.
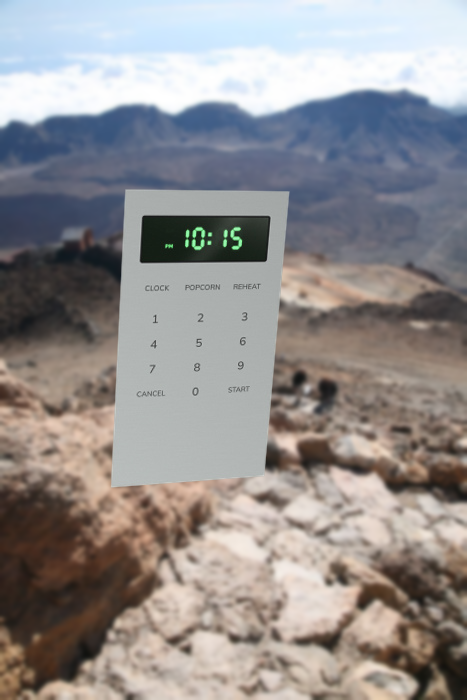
h=10 m=15
